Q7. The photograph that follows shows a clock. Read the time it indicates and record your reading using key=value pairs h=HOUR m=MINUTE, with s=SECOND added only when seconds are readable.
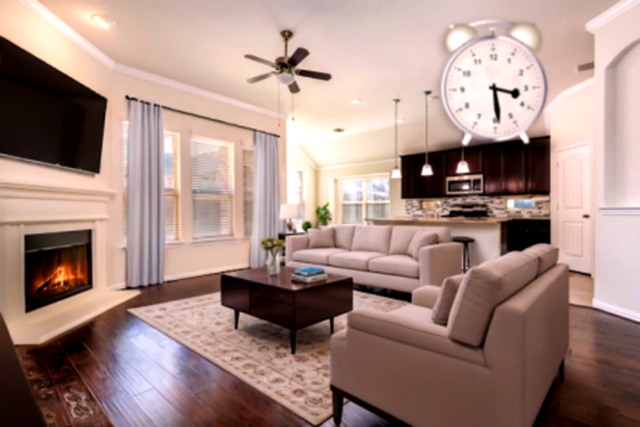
h=3 m=29
